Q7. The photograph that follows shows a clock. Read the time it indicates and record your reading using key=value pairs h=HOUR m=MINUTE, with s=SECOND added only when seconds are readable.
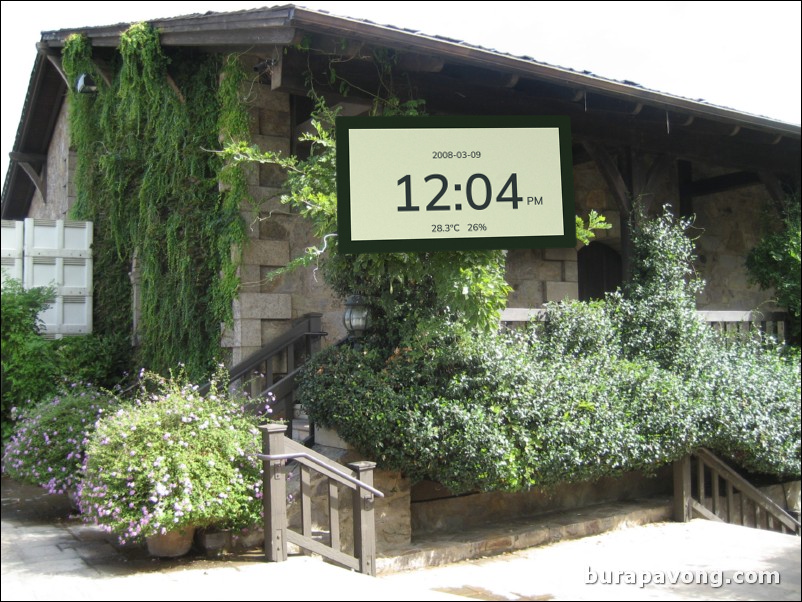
h=12 m=4
